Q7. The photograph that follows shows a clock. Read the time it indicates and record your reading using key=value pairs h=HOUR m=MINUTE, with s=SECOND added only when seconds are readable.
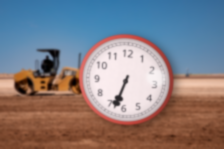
h=6 m=33
